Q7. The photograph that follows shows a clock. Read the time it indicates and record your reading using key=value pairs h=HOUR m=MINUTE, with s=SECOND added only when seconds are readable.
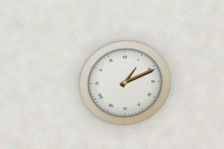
h=1 m=11
